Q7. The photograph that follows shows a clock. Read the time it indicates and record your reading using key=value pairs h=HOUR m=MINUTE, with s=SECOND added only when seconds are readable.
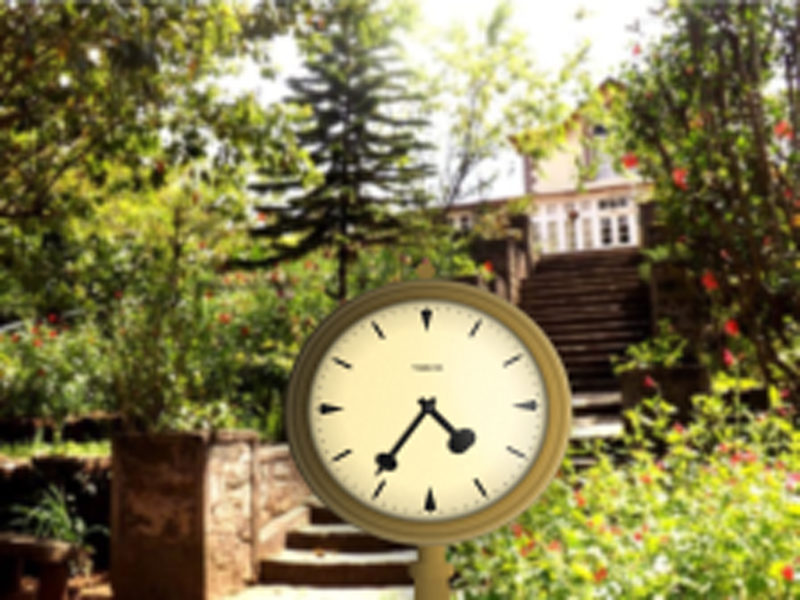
h=4 m=36
